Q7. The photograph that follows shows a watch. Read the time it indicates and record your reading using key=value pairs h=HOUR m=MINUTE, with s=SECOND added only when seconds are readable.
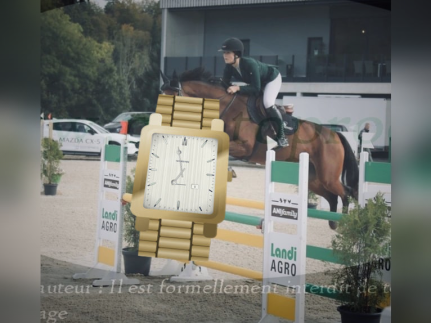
h=6 m=58
